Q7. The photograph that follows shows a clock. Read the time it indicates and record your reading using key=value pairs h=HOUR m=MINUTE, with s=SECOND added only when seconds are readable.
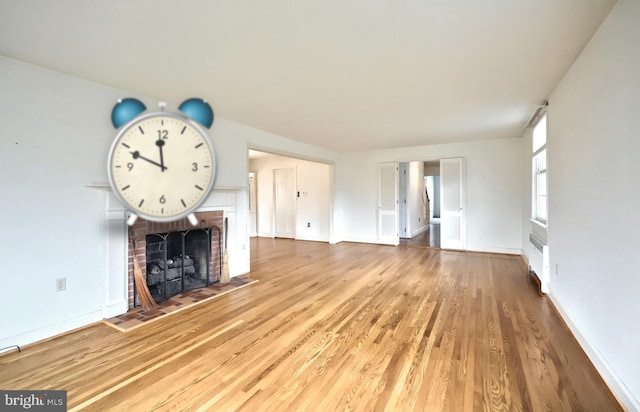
h=11 m=49
